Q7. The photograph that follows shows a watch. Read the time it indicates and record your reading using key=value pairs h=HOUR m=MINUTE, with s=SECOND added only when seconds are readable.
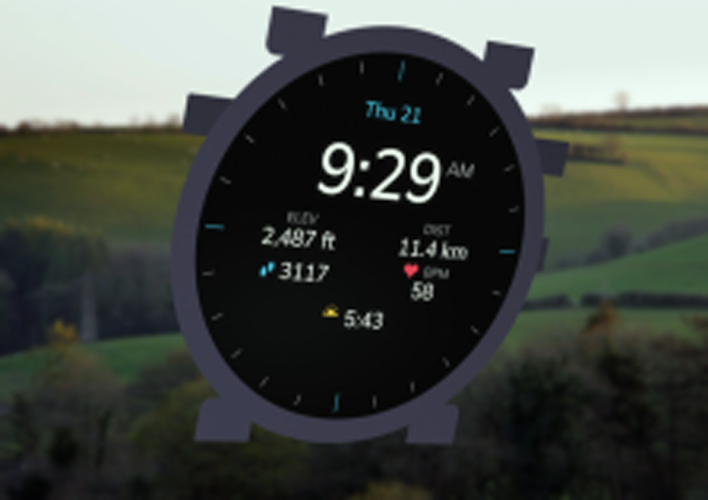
h=9 m=29
